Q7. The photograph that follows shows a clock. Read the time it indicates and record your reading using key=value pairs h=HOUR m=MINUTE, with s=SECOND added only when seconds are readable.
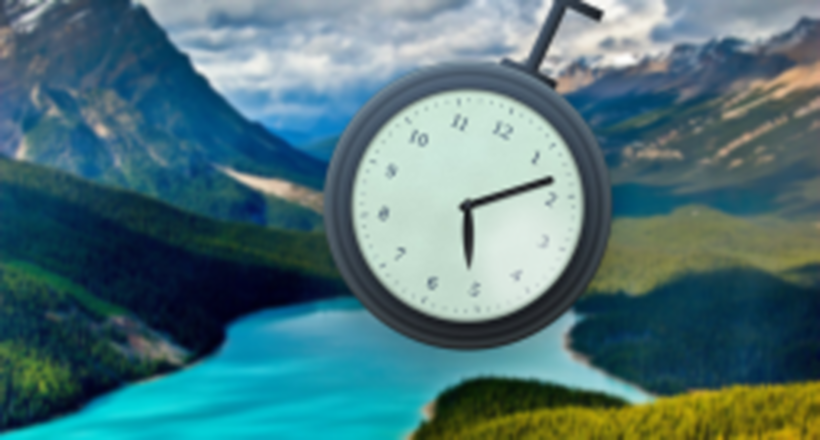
h=5 m=8
